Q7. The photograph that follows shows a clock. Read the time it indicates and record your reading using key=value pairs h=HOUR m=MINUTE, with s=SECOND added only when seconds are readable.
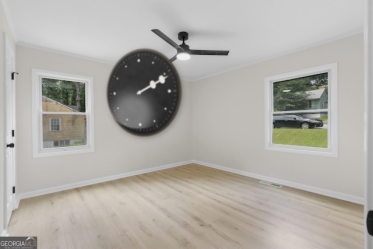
h=2 m=11
